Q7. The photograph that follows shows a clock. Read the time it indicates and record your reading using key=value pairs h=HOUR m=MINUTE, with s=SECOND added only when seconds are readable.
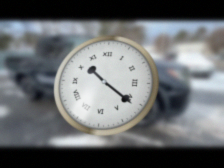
h=10 m=21
